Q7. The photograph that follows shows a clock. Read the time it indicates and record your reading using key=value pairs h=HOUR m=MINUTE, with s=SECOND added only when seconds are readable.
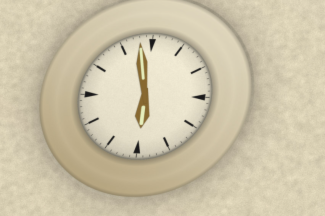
h=5 m=58
